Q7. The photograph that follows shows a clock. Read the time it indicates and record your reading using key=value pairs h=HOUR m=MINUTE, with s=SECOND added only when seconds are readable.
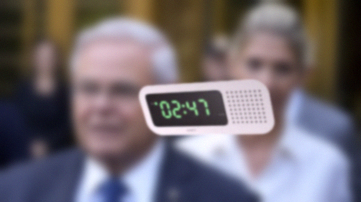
h=2 m=47
